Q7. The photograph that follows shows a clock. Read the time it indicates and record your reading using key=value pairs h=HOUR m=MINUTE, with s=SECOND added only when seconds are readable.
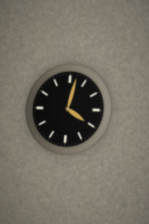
h=4 m=2
